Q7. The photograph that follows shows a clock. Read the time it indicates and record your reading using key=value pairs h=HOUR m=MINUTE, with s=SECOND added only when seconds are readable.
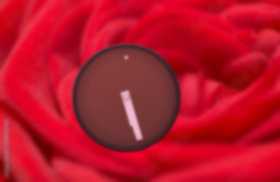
h=5 m=27
